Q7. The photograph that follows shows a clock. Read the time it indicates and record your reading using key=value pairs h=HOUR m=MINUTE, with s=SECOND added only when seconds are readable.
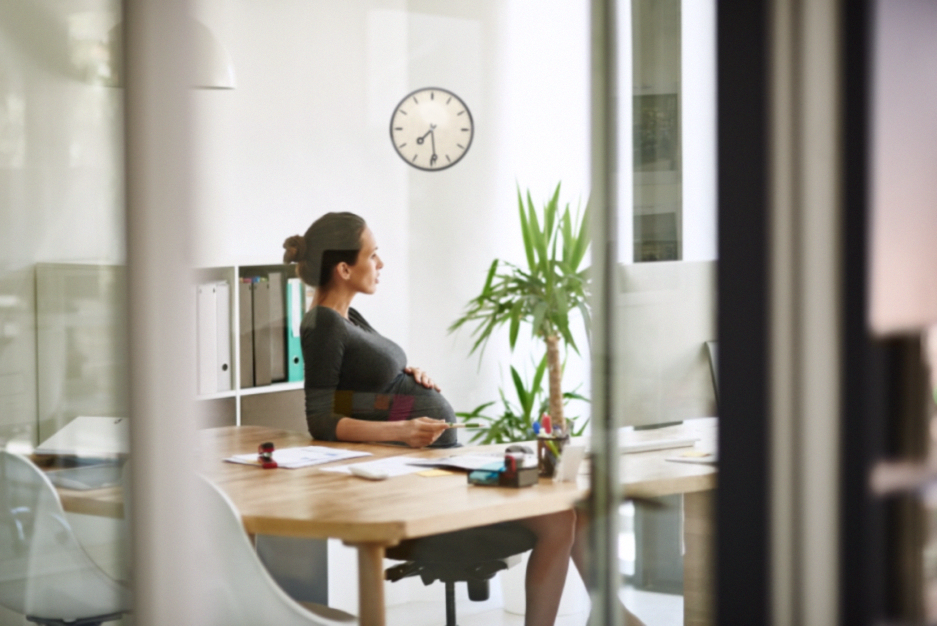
h=7 m=29
